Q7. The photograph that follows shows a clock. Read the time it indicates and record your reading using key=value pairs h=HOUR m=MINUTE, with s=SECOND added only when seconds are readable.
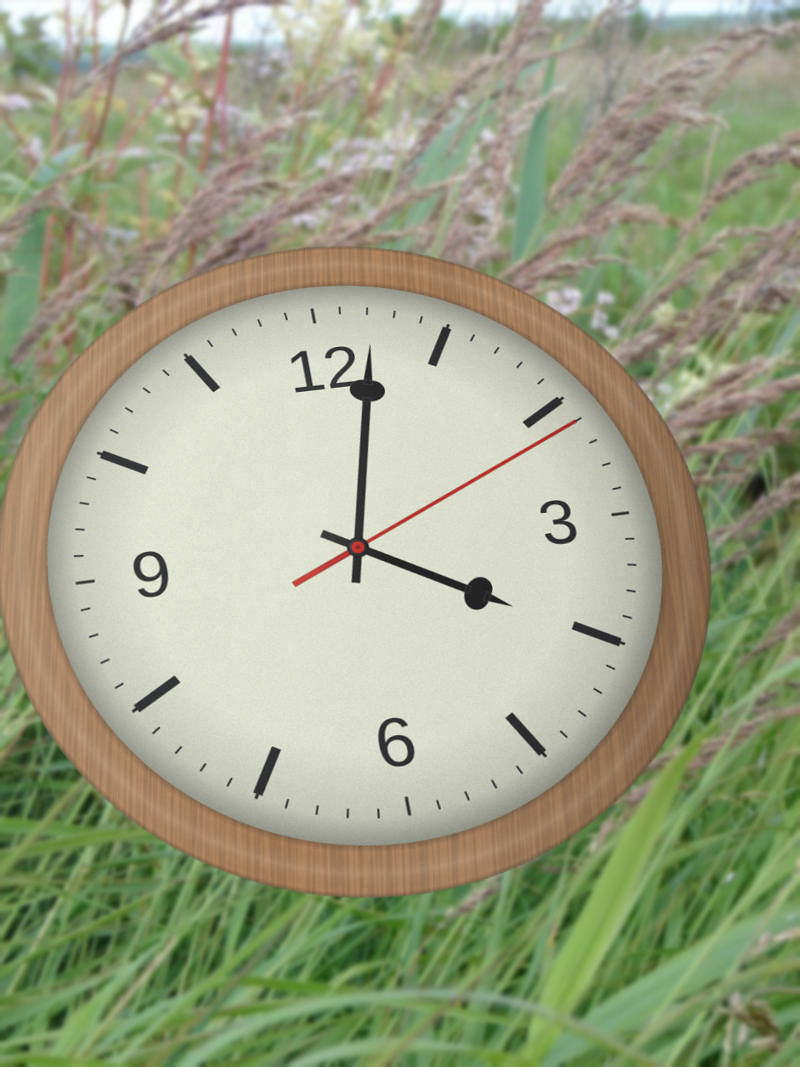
h=4 m=2 s=11
